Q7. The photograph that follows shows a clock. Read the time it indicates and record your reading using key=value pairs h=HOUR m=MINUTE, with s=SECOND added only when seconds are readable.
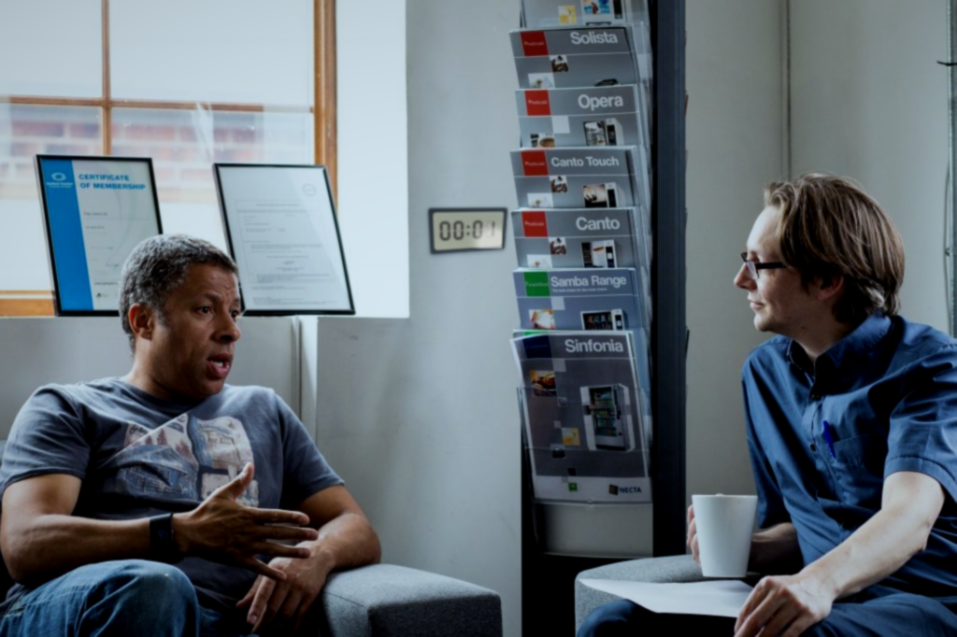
h=0 m=1
